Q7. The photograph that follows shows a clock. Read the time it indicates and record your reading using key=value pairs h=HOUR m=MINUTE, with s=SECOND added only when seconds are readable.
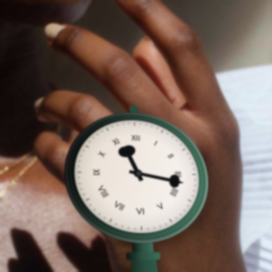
h=11 m=17
